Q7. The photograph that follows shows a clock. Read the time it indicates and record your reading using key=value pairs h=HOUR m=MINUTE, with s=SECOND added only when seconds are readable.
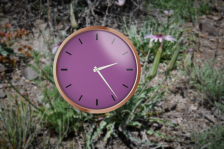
h=2 m=24
